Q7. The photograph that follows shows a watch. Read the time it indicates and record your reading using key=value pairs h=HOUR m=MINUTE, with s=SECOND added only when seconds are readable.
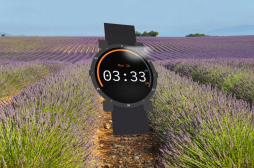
h=3 m=33
